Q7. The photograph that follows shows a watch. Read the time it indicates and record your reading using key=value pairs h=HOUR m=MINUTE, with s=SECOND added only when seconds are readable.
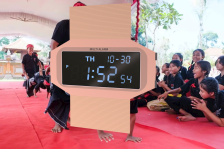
h=1 m=52 s=54
